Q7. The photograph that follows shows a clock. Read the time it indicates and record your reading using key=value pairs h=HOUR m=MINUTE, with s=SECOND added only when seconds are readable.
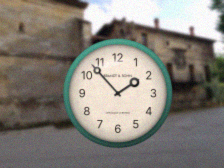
h=1 m=53
